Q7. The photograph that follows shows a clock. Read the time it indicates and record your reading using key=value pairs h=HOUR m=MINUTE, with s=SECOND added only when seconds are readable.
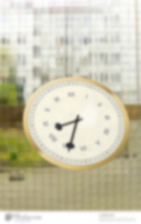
h=8 m=34
